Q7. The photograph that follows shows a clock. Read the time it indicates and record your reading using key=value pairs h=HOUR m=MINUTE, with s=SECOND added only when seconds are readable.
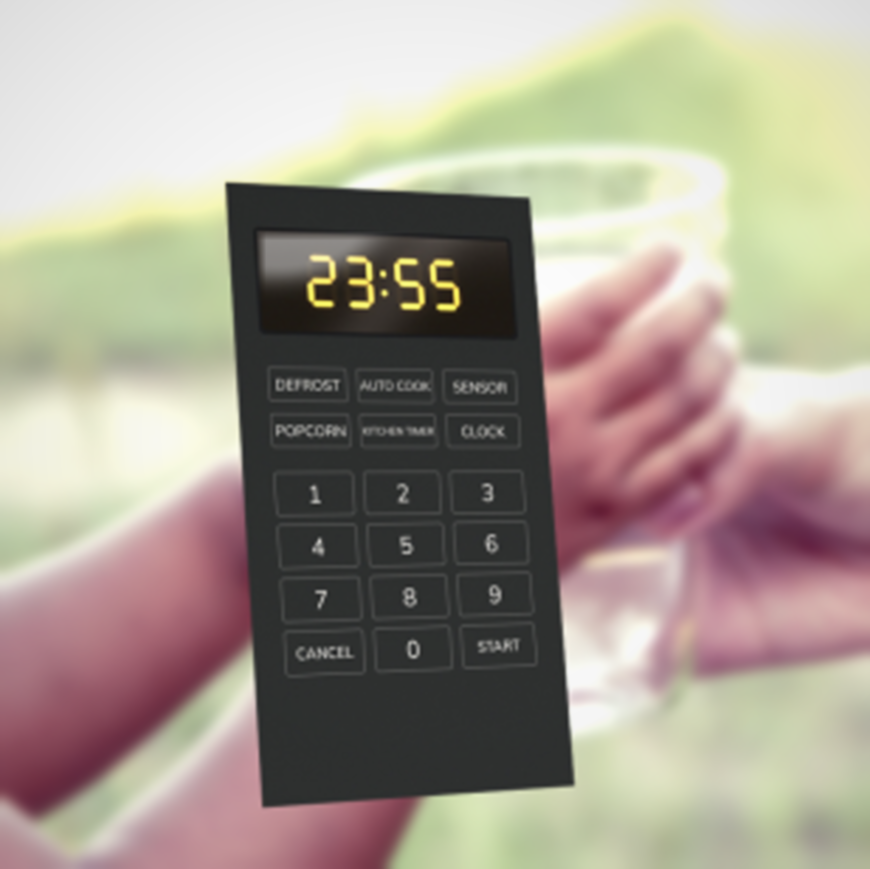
h=23 m=55
